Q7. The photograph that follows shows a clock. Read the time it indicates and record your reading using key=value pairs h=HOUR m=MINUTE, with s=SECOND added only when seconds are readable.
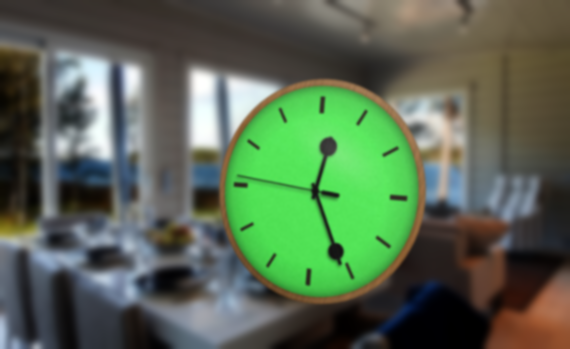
h=12 m=25 s=46
